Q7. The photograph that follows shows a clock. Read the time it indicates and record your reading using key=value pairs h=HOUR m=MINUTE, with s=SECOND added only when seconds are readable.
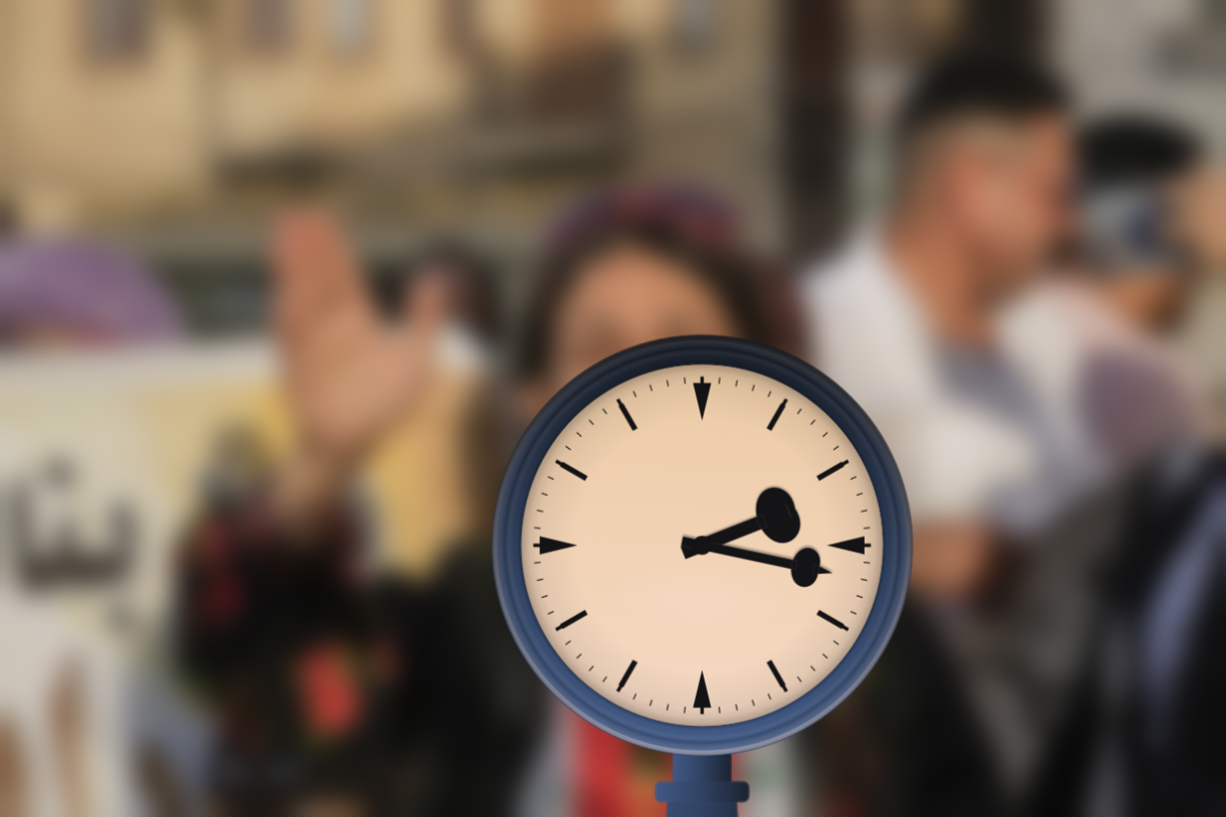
h=2 m=17
